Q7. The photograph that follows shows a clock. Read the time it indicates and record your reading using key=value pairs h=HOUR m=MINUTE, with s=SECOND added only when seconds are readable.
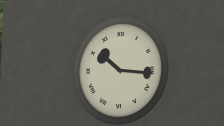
h=10 m=16
